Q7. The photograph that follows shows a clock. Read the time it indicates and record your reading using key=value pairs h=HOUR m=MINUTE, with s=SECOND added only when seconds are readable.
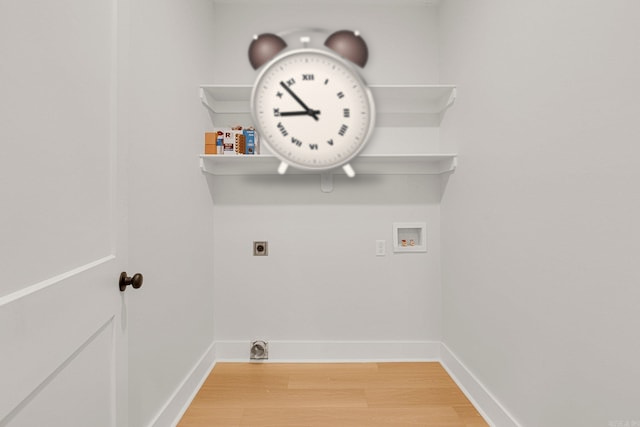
h=8 m=53
